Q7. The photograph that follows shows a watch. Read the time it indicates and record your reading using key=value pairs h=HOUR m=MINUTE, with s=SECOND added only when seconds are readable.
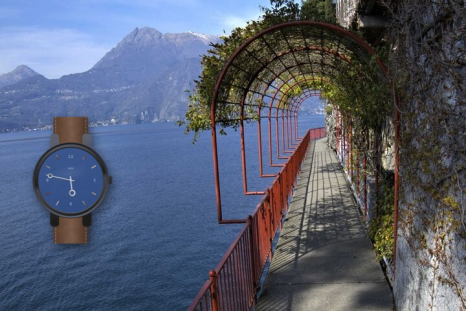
h=5 m=47
